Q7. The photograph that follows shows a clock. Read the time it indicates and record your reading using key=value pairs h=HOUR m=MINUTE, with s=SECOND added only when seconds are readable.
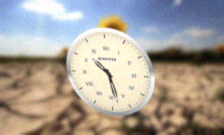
h=10 m=28
